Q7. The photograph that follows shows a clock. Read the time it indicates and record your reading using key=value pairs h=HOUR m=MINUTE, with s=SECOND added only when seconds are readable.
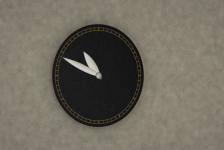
h=10 m=49
